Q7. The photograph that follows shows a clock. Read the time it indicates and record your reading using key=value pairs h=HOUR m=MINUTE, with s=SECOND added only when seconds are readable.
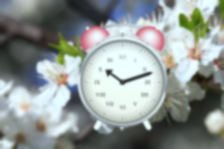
h=10 m=12
